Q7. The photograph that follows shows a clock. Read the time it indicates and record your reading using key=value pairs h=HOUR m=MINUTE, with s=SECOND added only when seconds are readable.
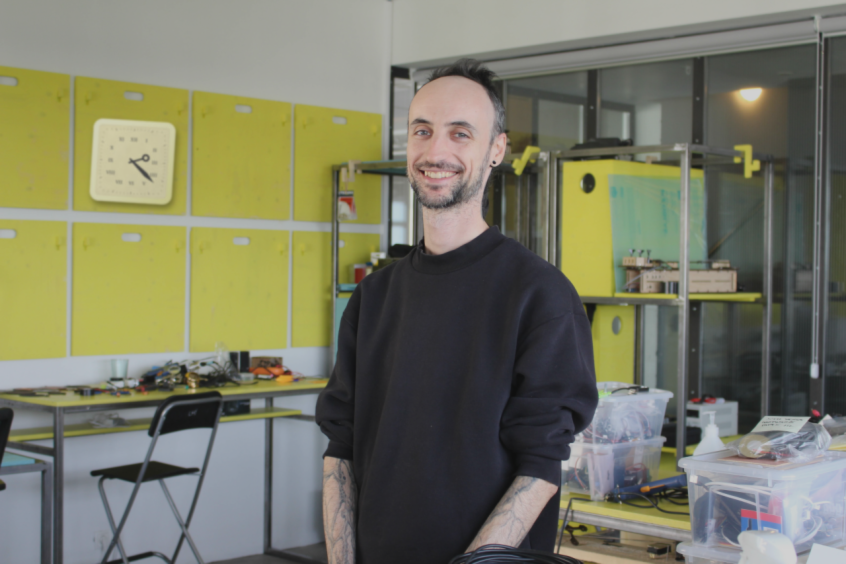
h=2 m=22
